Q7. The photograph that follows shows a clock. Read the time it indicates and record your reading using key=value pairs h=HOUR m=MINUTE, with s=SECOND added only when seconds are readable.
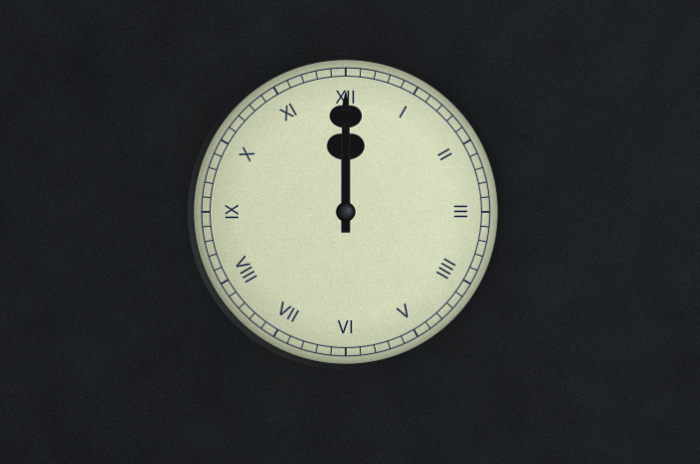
h=12 m=0
